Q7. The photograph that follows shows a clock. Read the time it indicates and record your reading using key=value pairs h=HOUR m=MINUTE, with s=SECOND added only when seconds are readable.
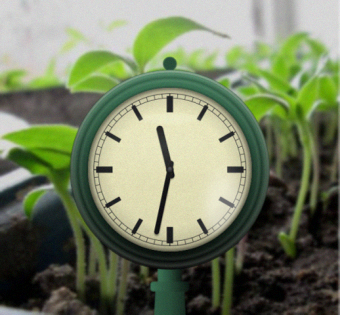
h=11 m=32
